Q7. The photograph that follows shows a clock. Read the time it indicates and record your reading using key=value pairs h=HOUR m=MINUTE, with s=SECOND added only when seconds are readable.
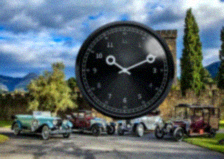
h=10 m=11
